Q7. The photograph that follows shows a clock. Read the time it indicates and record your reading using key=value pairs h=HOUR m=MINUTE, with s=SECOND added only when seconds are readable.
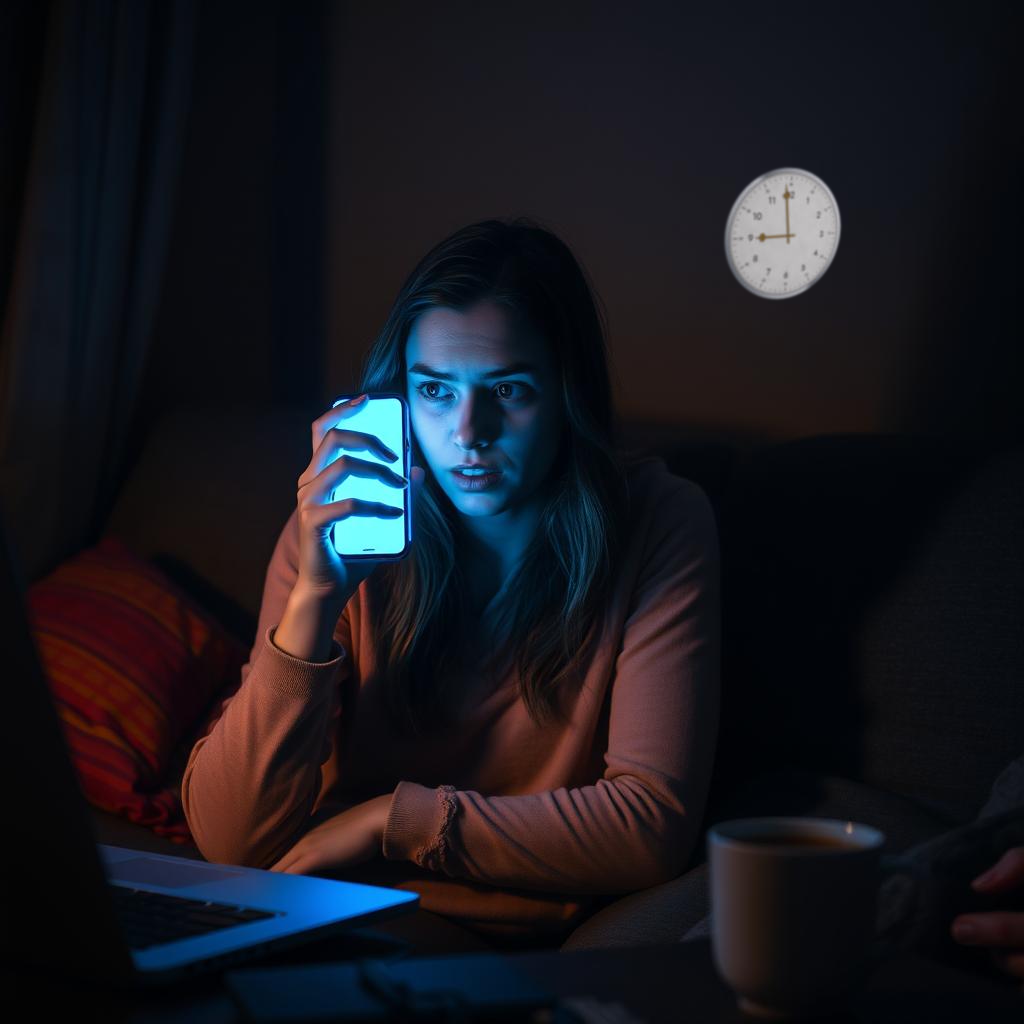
h=8 m=59
